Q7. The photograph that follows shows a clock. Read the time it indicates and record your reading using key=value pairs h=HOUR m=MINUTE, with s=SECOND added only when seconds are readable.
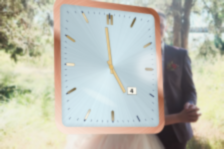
h=4 m=59
